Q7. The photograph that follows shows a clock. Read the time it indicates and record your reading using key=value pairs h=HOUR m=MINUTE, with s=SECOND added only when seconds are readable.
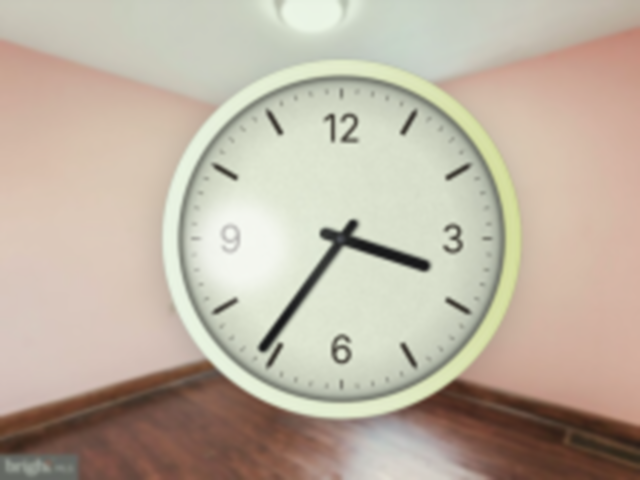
h=3 m=36
